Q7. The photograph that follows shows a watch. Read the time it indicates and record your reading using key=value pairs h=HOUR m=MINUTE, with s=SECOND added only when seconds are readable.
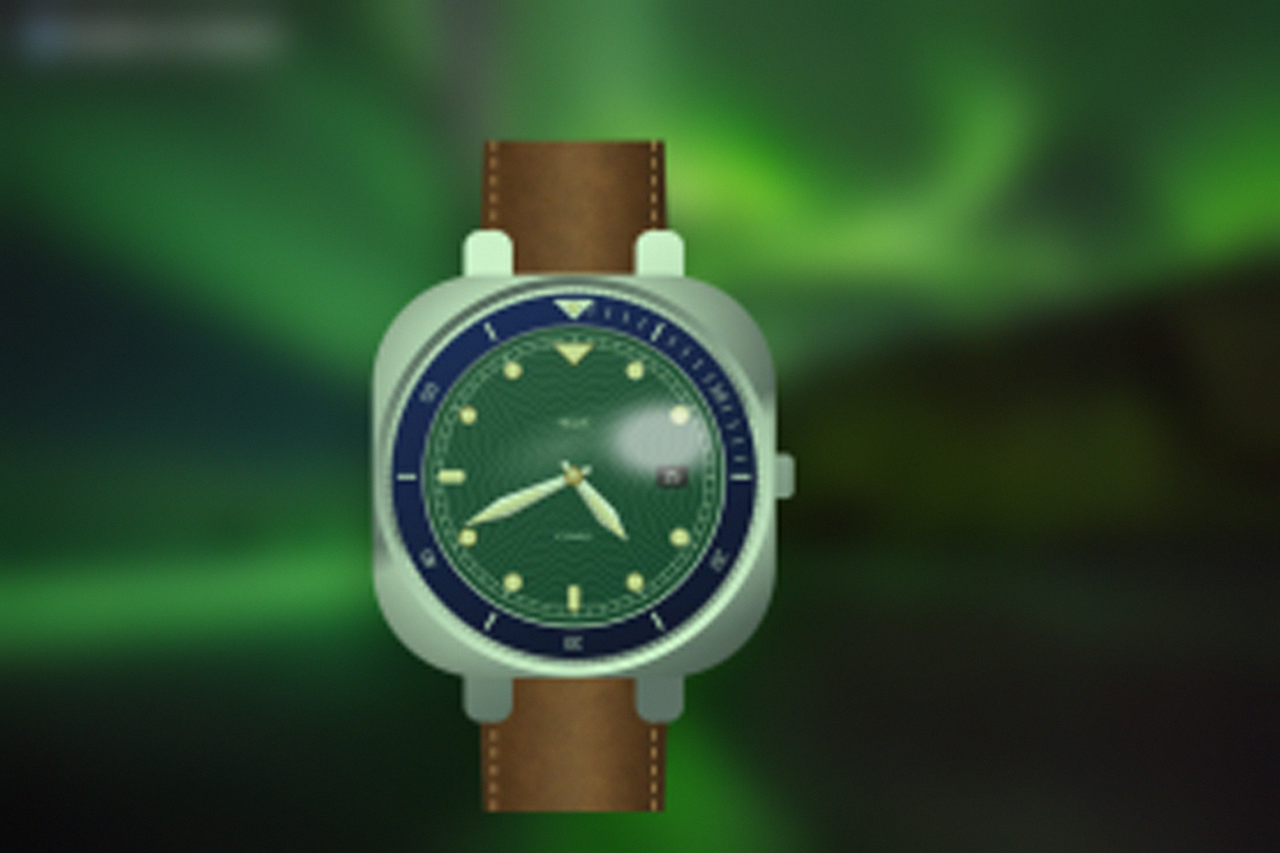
h=4 m=41
